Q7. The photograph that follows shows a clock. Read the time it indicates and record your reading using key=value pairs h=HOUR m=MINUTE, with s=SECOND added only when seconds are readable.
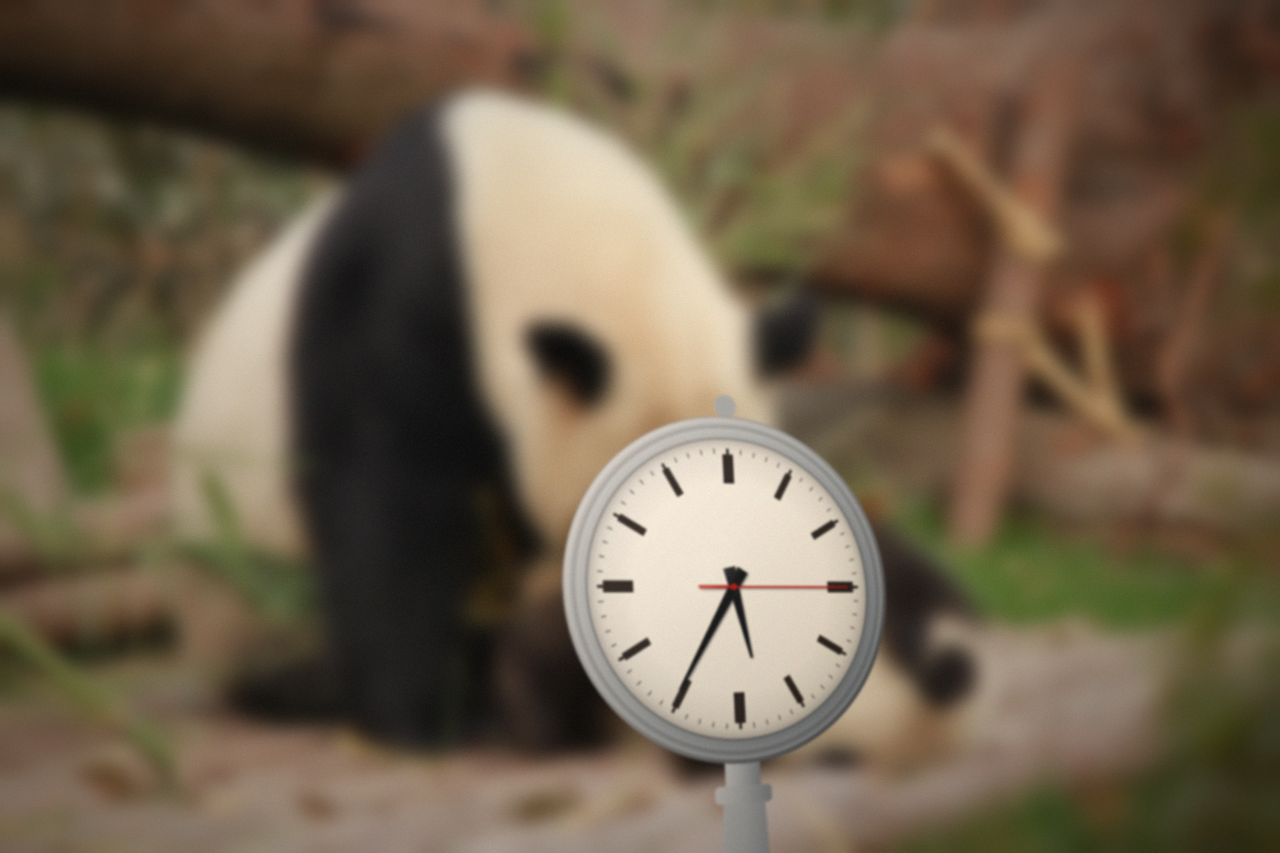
h=5 m=35 s=15
